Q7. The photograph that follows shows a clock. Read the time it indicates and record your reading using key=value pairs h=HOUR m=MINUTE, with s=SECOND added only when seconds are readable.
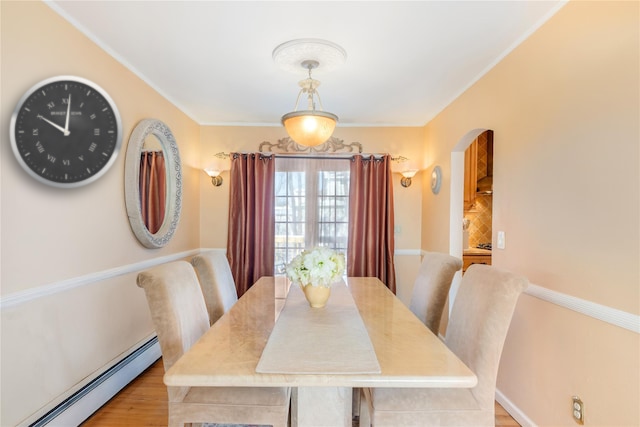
h=10 m=1
